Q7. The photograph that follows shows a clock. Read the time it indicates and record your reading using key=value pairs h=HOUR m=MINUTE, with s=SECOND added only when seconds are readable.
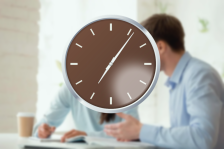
h=7 m=6
